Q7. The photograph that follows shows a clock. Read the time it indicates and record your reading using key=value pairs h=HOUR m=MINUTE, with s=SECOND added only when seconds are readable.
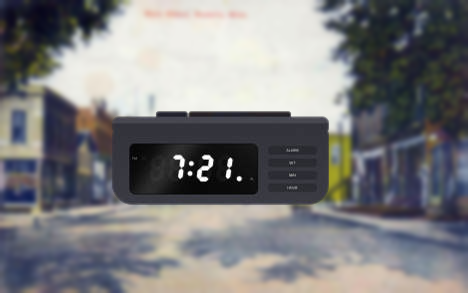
h=7 m=21
